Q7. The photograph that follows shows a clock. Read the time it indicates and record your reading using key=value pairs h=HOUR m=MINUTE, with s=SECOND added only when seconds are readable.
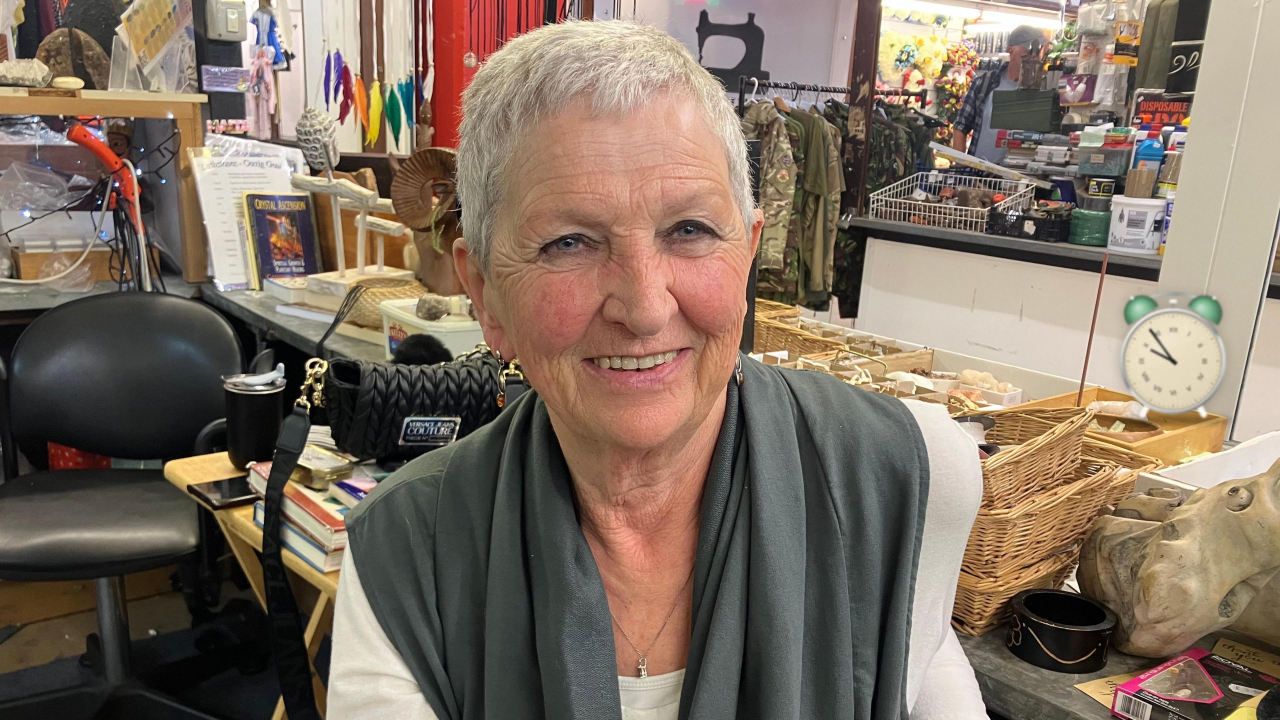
h=9 m=54
